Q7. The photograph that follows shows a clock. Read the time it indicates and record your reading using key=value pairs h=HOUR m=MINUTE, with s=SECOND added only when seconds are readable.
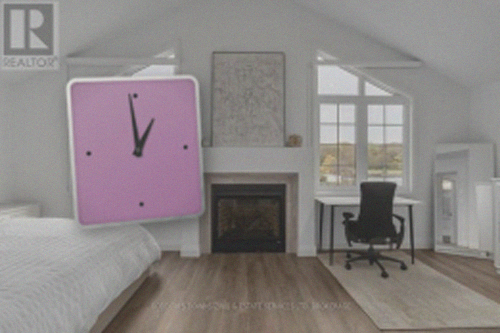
h=12 m=59
